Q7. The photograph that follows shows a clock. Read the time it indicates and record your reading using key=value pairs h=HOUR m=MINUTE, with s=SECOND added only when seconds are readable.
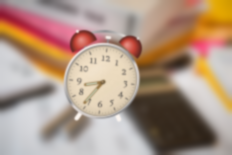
h=8 m=36
